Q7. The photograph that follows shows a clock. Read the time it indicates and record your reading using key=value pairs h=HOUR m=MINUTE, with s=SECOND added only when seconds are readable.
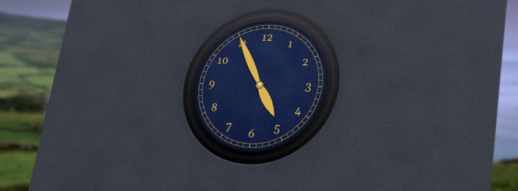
h=4 m=55
